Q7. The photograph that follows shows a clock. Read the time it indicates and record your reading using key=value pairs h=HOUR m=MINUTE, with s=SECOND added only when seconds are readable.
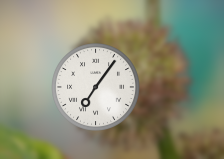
h=7 m=6
